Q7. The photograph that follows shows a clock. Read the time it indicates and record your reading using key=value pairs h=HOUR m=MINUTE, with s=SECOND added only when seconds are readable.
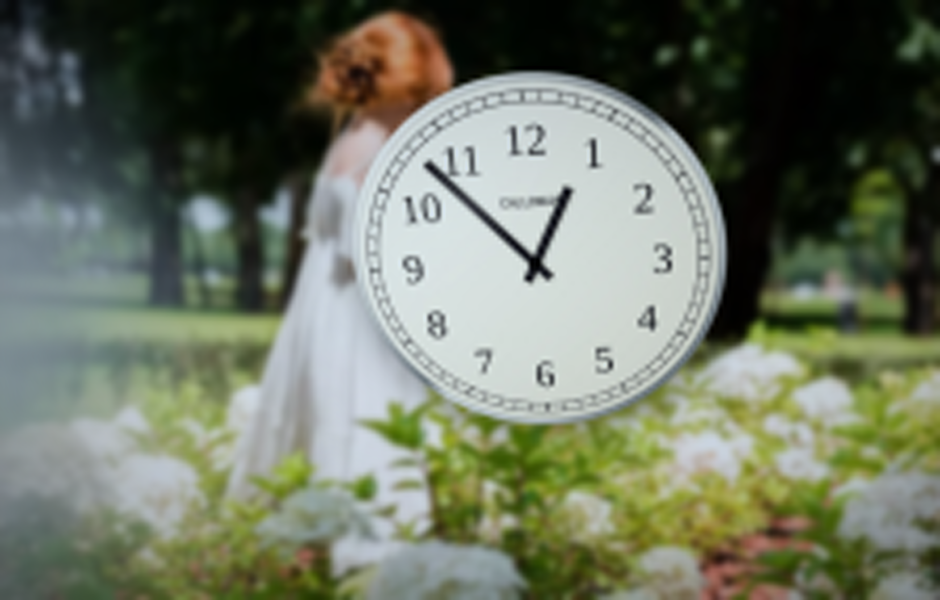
h=12 m=53
